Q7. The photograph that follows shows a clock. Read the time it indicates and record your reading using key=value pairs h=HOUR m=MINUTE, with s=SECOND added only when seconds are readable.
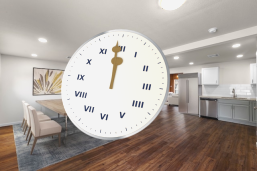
h=11 m=59
